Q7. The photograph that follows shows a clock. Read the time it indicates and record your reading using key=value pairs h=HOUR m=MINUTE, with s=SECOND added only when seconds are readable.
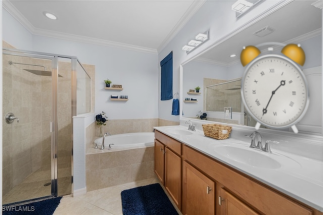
h=1 m=35
